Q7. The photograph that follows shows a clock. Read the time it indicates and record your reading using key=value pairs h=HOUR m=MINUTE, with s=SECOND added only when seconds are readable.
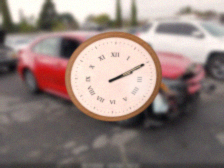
h=2 m=10
